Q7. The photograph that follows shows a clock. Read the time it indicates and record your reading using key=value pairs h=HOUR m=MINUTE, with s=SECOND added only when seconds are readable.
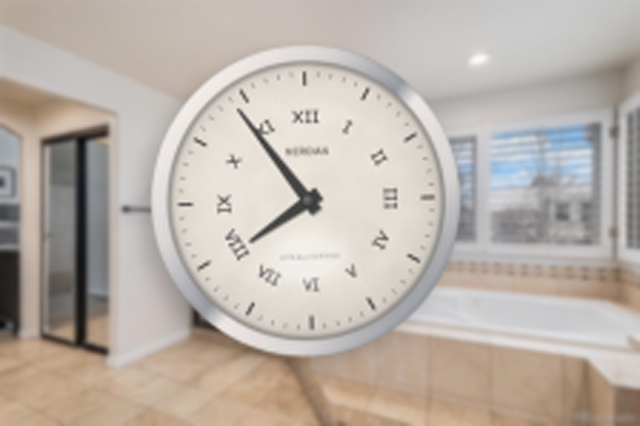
h=7 m=54
